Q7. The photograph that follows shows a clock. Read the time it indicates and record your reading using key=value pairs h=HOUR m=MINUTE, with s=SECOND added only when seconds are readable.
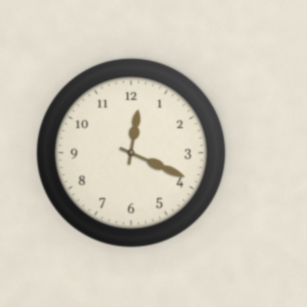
h=12 m=19
